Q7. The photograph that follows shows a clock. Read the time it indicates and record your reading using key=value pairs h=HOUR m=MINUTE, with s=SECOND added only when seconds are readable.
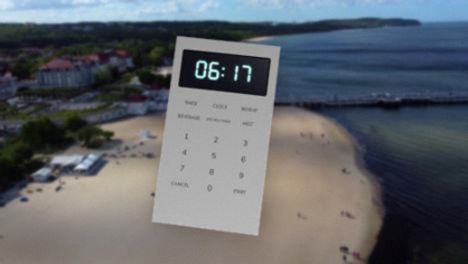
h=6 m=17
